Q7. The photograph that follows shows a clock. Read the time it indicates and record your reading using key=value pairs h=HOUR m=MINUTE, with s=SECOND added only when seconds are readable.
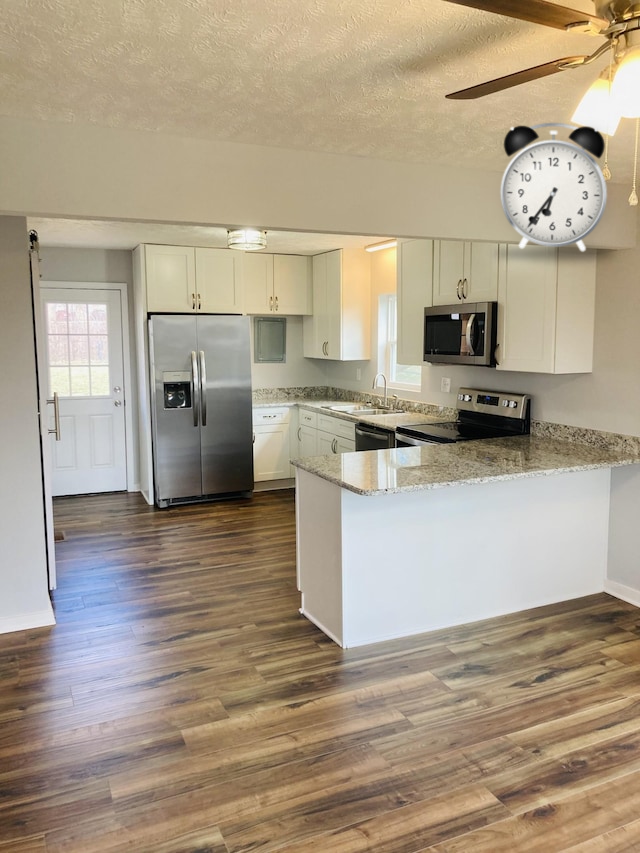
h=6 m=36
